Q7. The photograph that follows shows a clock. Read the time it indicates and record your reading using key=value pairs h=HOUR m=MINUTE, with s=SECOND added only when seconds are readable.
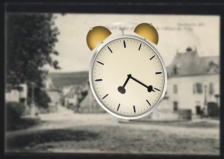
h=7 m=21
